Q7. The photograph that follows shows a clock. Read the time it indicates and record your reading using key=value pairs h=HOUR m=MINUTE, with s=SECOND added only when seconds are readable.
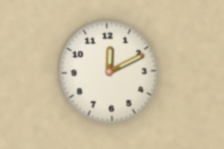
h=12 m=11
